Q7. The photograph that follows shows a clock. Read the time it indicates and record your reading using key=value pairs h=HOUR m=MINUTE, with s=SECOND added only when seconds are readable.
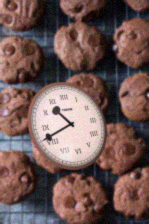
h=10 m=42
